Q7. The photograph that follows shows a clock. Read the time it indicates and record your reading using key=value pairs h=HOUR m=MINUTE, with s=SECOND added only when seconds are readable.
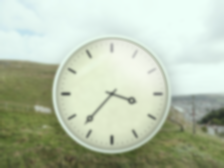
h=3 m=37
